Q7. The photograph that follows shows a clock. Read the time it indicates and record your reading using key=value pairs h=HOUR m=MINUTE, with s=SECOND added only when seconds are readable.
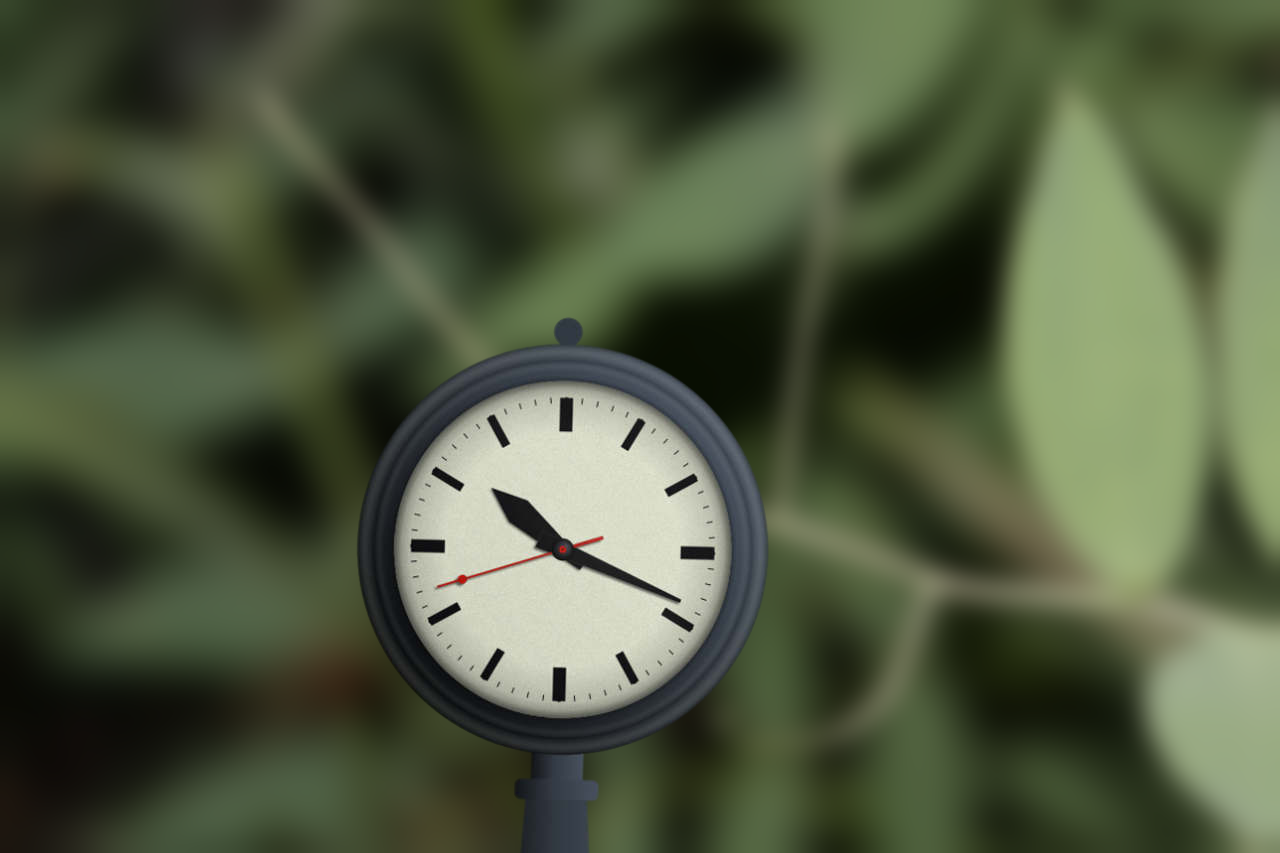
h=10 m=18 s=42
